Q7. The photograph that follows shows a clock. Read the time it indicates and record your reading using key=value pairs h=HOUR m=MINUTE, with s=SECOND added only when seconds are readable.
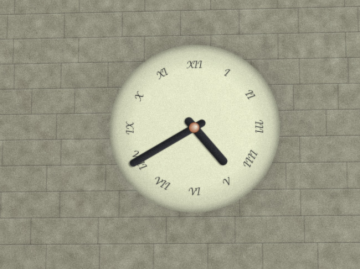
h=4 m=40
